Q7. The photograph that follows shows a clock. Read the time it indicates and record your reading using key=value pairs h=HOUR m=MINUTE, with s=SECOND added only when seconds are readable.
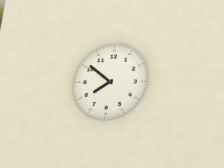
h=7 m=51
